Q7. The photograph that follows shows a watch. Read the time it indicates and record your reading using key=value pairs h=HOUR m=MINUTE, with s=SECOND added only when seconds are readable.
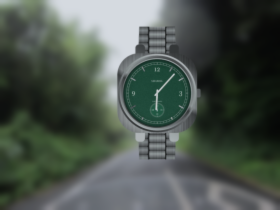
h=6 m=7
